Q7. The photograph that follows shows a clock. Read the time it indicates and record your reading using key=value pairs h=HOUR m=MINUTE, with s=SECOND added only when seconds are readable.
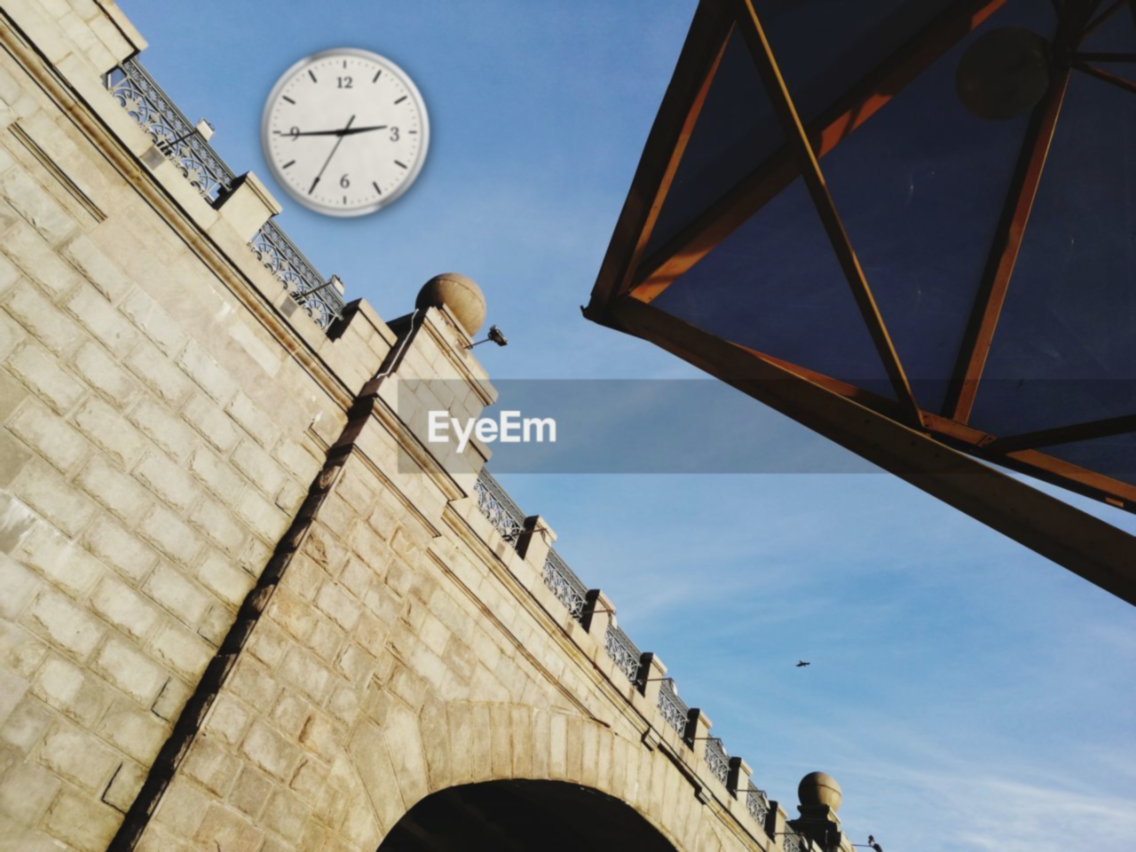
h=2 m=44 s=35
